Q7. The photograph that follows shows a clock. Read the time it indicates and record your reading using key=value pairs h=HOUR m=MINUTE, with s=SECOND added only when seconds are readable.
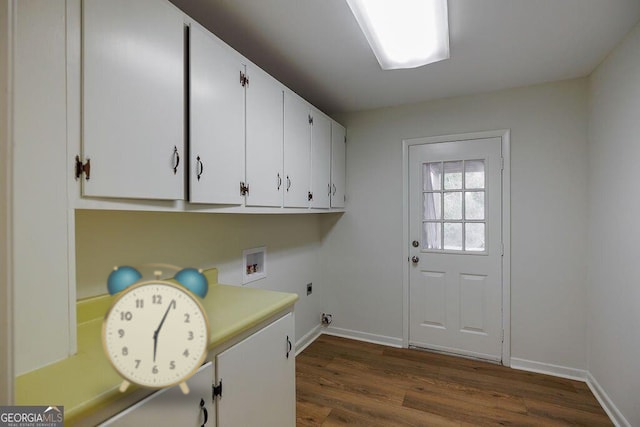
h=6 m=4
